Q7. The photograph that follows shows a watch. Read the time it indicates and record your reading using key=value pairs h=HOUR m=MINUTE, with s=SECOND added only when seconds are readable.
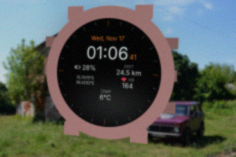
h=1 m=6
